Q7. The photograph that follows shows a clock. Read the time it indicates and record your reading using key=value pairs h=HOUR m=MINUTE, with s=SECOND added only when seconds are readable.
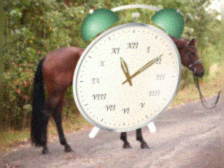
h=11 m=9
